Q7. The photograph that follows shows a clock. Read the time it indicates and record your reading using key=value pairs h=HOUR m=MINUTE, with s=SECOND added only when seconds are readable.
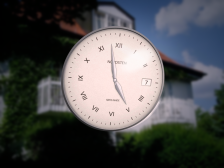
h=4 m=58
